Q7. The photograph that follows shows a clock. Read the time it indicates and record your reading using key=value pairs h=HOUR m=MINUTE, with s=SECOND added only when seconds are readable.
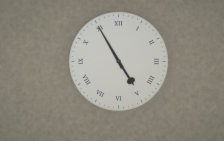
h=4 m=55
